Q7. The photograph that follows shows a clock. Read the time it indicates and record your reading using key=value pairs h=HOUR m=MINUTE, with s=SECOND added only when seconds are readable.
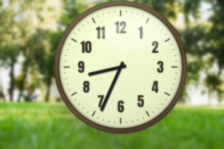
h=8 m=34
